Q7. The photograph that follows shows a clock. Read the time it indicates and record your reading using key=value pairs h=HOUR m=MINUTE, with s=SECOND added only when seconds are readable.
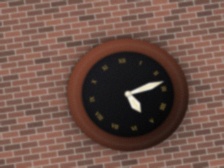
h=5 m=13
